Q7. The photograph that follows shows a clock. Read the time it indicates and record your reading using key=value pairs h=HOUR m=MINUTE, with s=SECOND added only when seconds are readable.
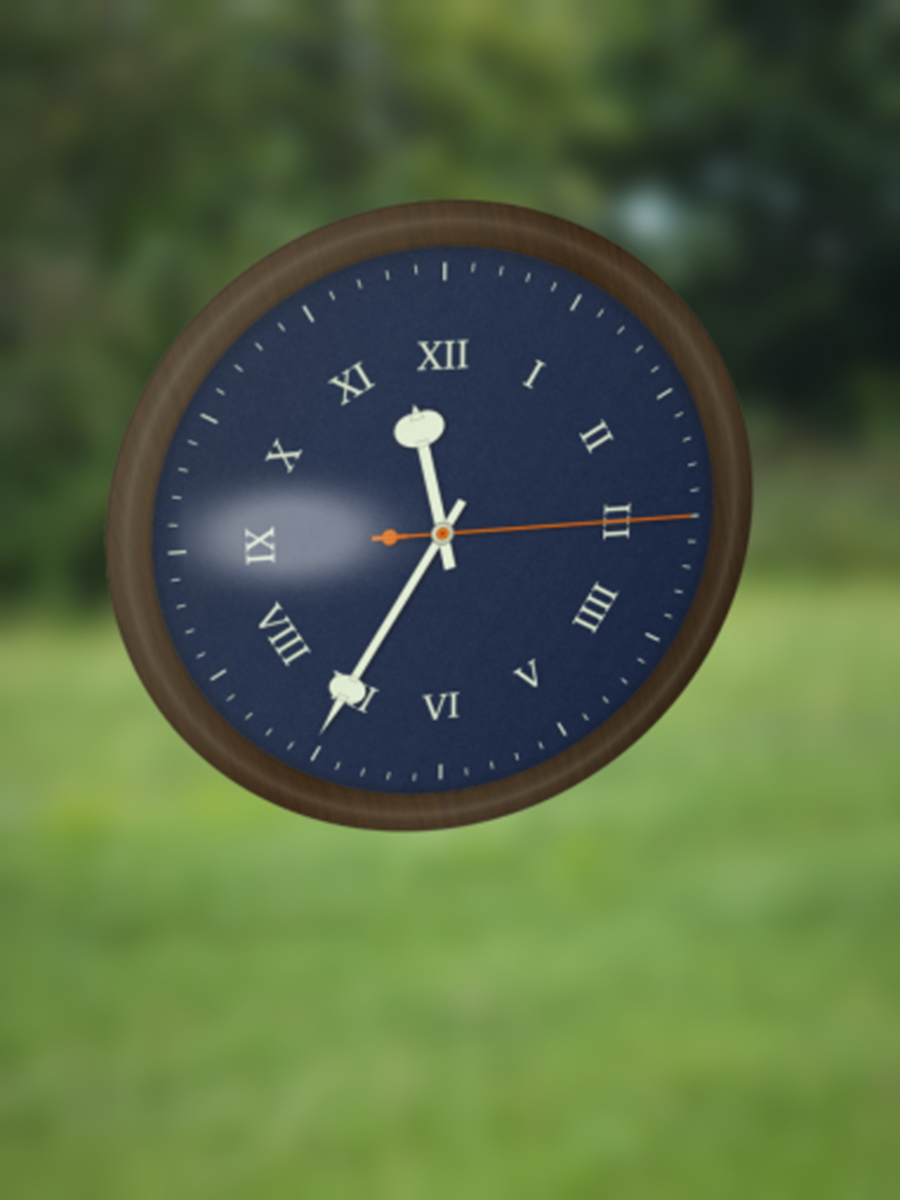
h=11 m=35 s=15
